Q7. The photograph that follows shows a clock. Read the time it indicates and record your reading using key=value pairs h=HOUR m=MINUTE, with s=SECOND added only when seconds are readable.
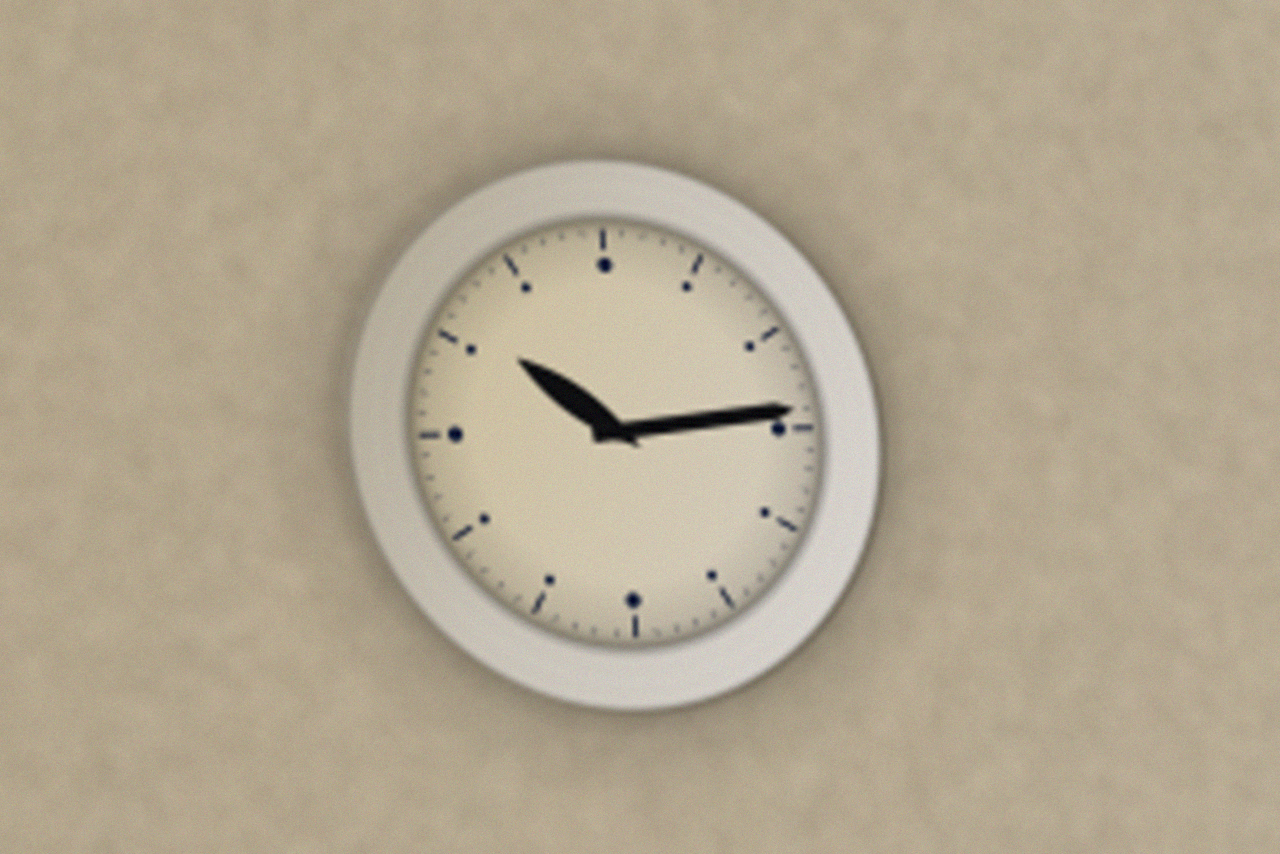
h=10 m=14
